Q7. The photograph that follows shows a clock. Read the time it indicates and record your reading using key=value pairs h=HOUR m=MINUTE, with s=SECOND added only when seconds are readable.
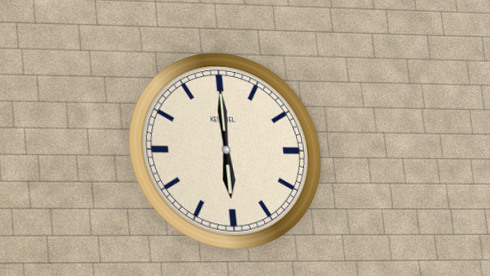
h=6 m=0
